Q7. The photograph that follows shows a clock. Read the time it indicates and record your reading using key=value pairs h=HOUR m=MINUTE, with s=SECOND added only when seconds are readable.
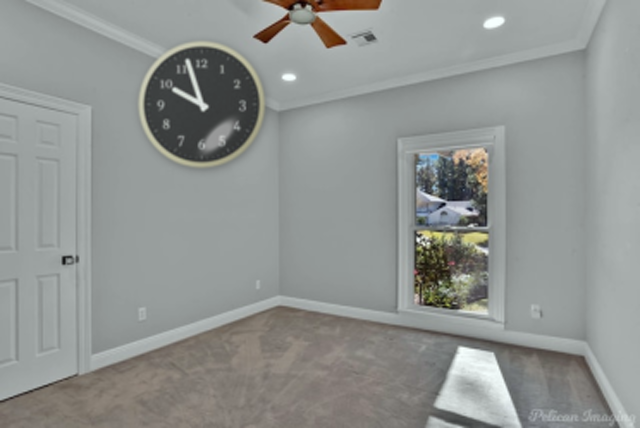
h=9 m=57
